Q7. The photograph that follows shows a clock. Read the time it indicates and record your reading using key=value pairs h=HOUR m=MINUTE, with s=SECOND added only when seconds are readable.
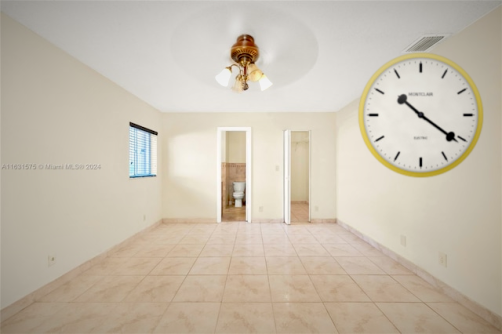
h=10 m=21
